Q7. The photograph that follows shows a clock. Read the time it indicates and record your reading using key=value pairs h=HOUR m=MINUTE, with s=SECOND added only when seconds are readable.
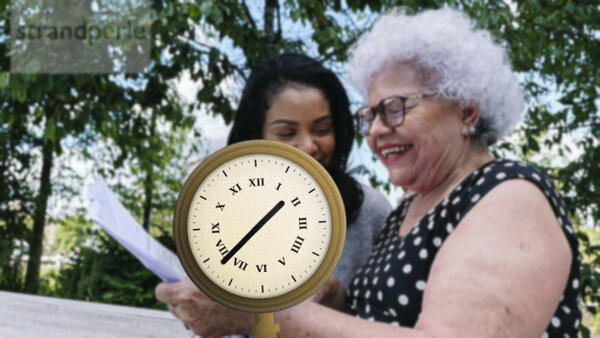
h=1 m=38
